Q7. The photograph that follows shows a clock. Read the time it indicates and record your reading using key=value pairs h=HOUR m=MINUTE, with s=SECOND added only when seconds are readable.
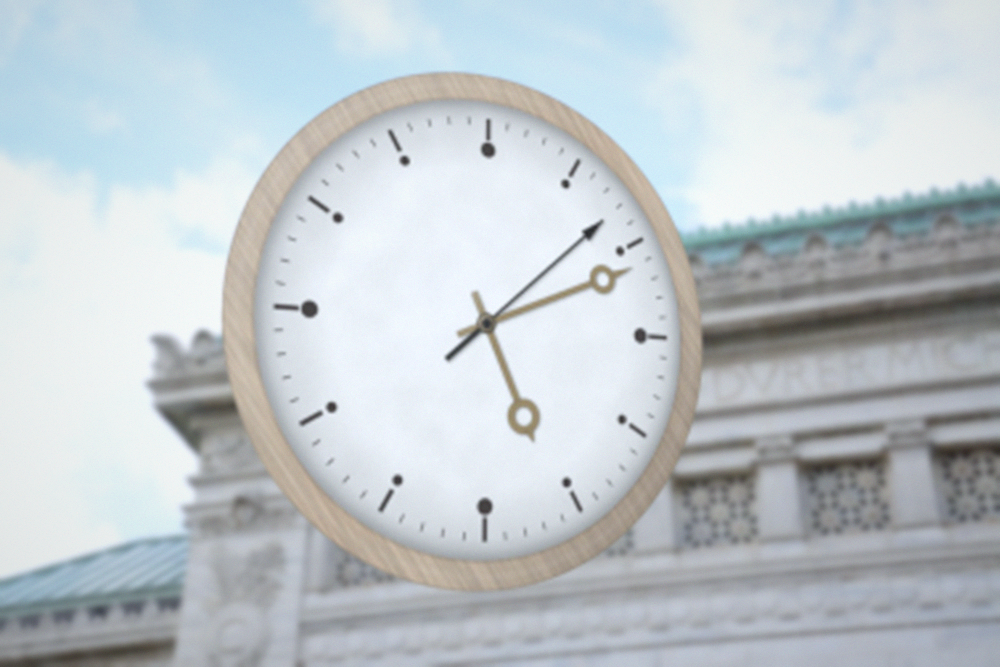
h=5 m=11 s=8
